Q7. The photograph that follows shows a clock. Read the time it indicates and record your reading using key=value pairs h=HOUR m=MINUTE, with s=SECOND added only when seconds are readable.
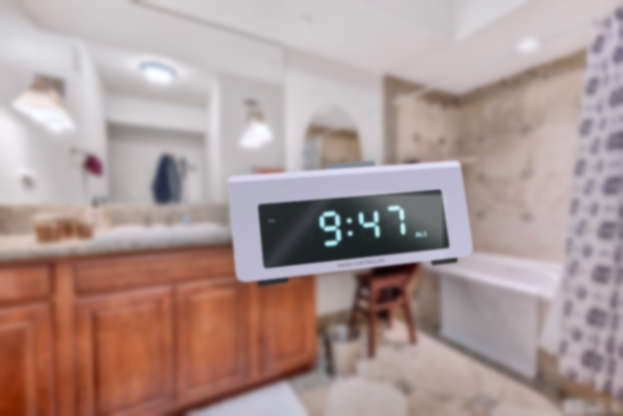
h=9 m=47
